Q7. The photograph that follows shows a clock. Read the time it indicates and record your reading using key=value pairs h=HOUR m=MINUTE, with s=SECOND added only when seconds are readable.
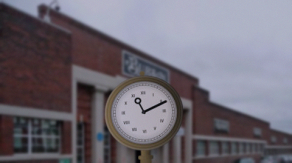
h=11 m=11
